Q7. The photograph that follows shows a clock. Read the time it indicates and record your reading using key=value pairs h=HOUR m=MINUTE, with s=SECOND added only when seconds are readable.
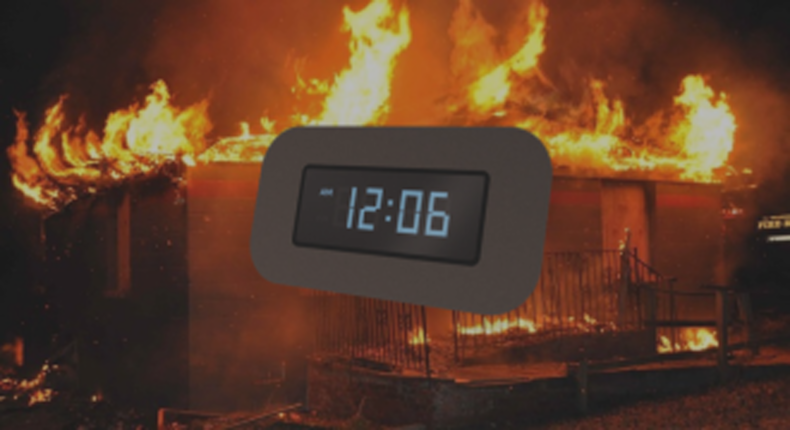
h=12 m=6
